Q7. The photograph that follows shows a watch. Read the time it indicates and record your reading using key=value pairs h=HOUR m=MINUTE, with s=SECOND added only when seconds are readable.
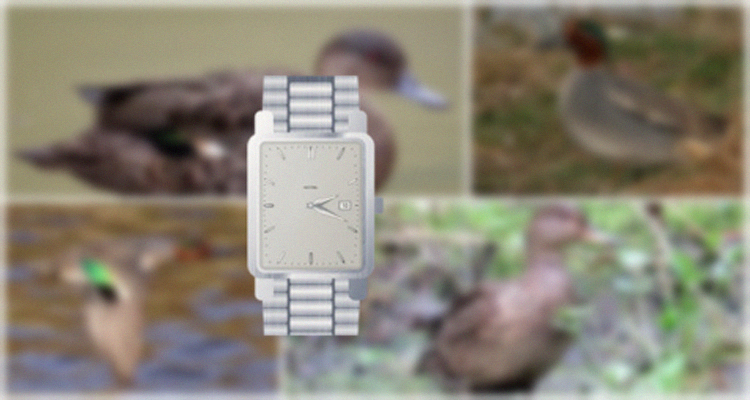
h=2 m=19
